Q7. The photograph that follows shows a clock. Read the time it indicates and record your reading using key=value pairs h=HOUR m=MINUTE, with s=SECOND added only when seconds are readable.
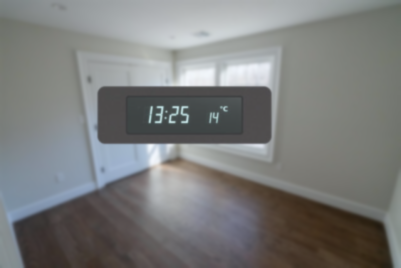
h=13 m=25
